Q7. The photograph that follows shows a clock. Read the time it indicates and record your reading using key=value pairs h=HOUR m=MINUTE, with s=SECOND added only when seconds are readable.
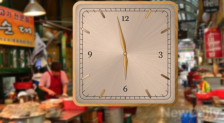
h=5 m=58
